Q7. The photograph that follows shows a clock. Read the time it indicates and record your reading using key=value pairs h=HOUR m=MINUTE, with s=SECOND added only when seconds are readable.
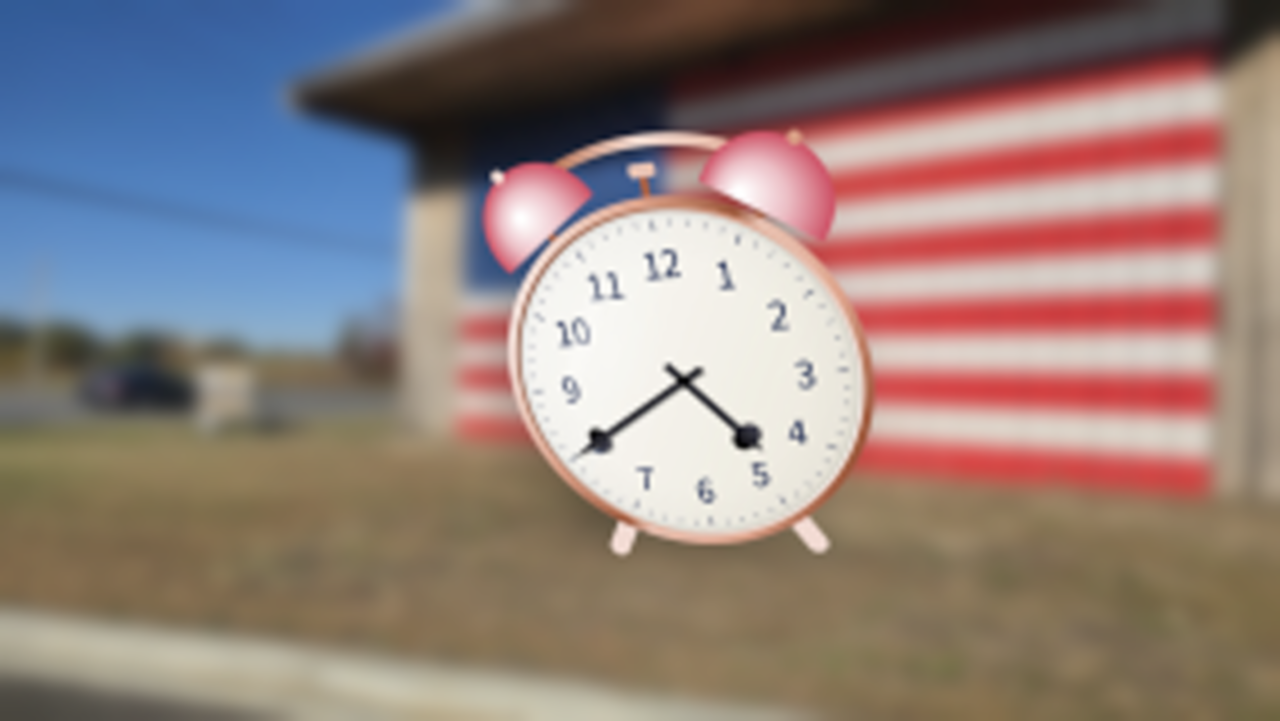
h=4 m=40
